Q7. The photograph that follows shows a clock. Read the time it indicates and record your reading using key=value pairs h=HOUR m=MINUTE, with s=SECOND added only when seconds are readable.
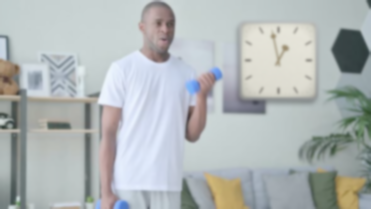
h=12 m=58
